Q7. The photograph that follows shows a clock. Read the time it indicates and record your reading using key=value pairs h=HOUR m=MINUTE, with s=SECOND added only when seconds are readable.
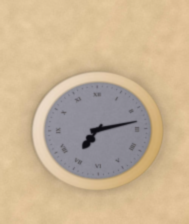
h=7 m=13
